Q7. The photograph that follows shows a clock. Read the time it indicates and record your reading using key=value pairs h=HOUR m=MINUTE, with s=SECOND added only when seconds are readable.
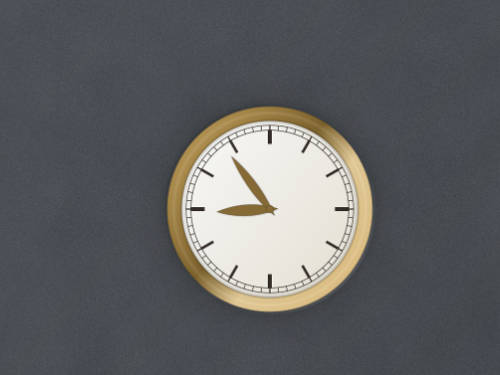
h=8 m=54
